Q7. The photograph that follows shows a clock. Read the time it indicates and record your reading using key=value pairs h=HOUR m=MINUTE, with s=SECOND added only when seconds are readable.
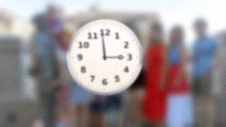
h=2 m=59
